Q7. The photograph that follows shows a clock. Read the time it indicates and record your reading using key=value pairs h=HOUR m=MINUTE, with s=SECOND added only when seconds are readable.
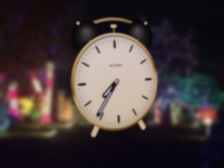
h=7 m=36
